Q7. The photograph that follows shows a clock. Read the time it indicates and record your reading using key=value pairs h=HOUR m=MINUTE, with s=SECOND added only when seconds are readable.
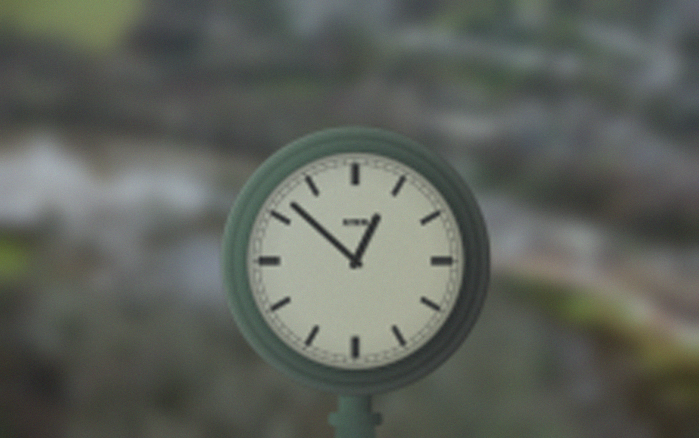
h=12 m=52
